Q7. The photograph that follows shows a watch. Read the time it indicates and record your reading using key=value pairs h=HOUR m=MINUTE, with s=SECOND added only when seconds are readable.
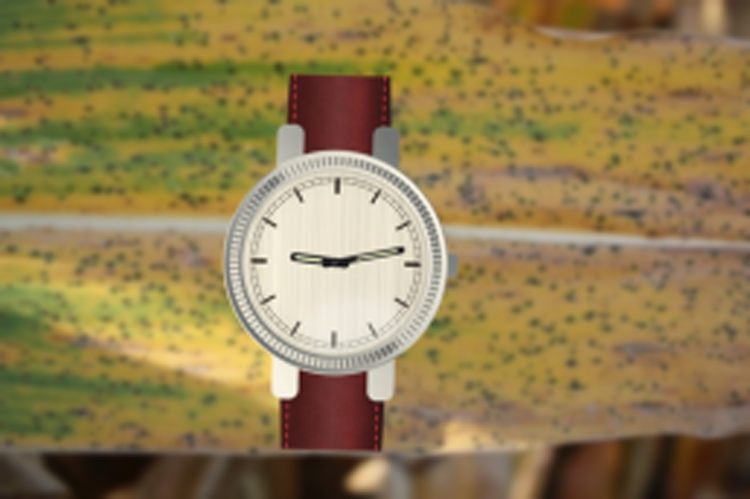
h=9 m=13
